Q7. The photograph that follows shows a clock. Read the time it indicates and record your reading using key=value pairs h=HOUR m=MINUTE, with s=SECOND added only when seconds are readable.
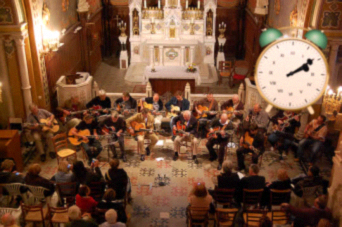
h=2 m=9
